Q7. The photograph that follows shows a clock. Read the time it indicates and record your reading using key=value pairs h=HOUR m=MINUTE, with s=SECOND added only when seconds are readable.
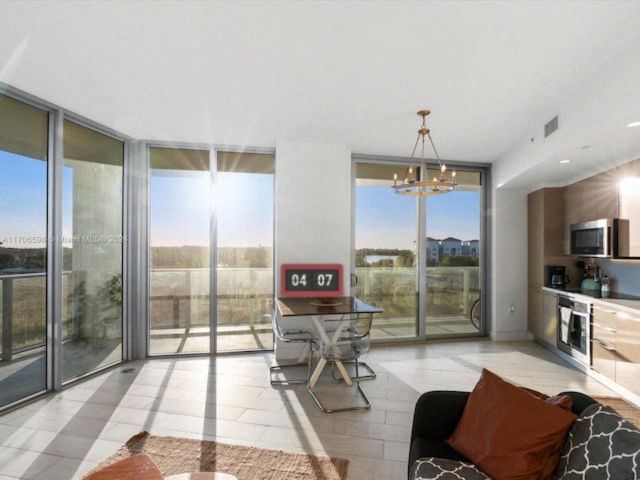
h=4 m=7
